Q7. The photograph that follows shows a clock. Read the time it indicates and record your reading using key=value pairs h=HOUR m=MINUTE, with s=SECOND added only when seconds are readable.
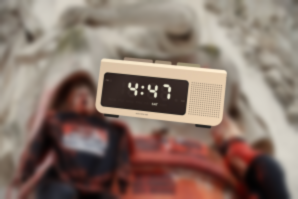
h=4 m=47
